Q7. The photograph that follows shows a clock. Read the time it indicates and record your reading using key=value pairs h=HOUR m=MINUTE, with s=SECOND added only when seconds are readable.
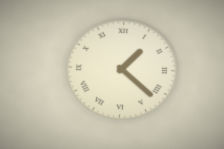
h=1 m=22
